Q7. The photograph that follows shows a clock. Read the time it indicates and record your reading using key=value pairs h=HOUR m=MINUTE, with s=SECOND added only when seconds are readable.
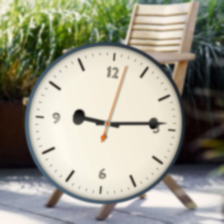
h=9 m=14 s=2
